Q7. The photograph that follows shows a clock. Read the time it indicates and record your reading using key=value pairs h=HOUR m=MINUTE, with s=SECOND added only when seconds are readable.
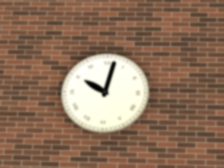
h=10 m=2
